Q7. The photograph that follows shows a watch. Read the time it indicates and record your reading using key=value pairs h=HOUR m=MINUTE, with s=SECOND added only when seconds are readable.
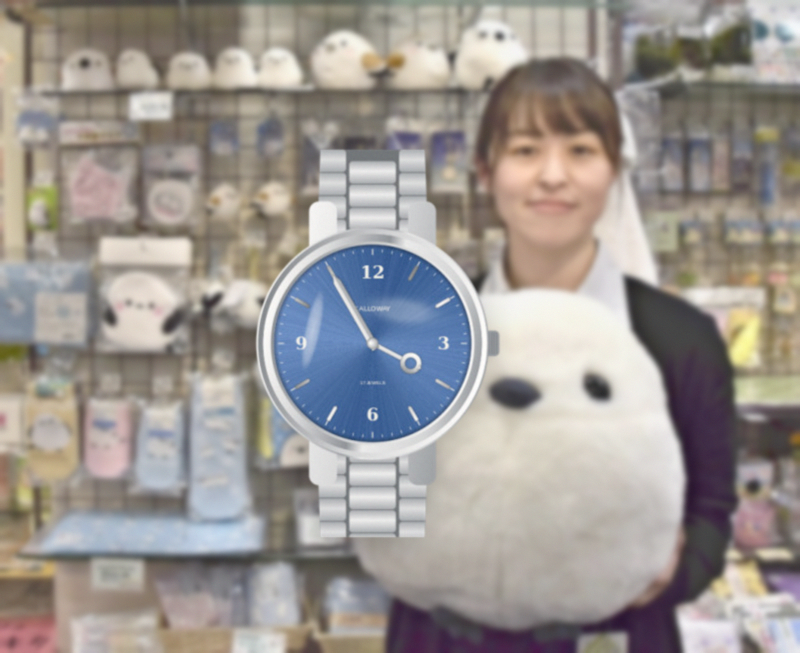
h=3 m=55
